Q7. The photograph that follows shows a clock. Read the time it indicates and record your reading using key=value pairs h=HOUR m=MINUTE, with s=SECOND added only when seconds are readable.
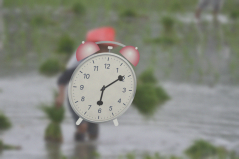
h=6 m=9
